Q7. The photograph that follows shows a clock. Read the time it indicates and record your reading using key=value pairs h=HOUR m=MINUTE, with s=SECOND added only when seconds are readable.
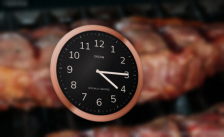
h=4 m=15
